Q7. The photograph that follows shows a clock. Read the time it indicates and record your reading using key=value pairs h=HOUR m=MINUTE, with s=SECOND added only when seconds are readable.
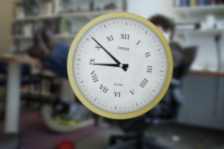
h=8 m=51
